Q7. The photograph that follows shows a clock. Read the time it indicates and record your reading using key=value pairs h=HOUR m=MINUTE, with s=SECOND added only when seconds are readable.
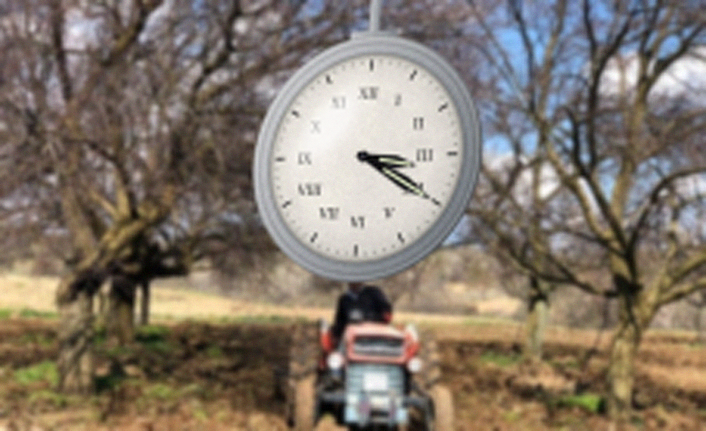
h=3 m=20
